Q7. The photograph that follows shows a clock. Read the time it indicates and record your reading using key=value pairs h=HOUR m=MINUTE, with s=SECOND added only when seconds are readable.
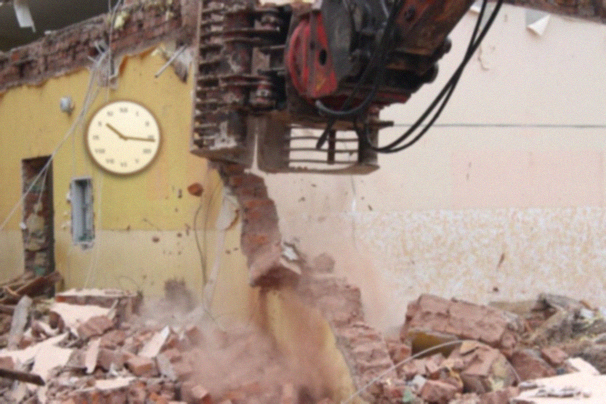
h=10 m=16
